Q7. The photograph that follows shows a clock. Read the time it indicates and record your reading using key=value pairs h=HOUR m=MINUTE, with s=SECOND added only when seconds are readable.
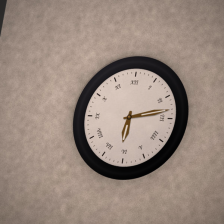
h=6 m=13
